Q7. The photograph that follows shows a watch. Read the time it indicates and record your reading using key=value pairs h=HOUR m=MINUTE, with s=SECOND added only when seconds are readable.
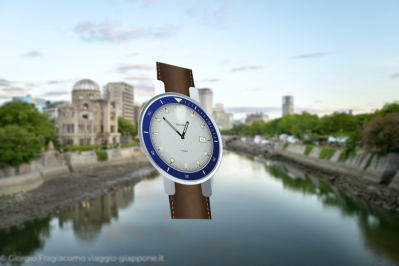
h=12 m=52
